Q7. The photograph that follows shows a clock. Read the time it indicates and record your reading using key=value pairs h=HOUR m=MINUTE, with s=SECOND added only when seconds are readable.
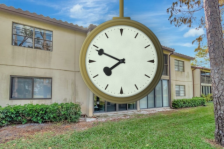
h=7 m=49
